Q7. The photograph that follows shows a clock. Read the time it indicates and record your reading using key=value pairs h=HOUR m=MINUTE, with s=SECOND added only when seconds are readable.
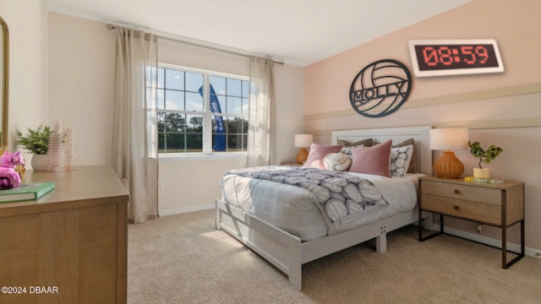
h=8 m=59
